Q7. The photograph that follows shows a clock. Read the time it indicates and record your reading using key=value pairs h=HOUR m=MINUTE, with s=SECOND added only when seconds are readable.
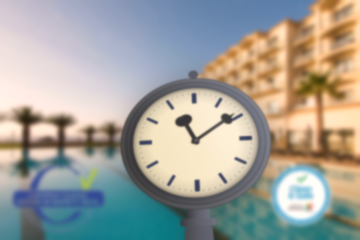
h=11 m=9
